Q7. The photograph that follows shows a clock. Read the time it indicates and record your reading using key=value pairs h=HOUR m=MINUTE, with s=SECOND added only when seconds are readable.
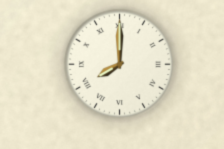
h=8 m=0
